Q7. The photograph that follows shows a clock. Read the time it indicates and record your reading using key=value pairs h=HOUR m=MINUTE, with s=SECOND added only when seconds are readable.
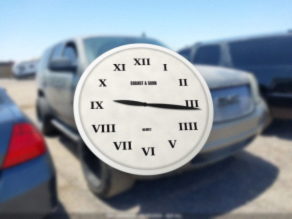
h=9 m=16
